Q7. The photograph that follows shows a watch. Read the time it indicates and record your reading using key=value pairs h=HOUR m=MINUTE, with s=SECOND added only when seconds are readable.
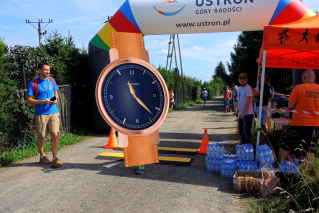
h=11 m=23
